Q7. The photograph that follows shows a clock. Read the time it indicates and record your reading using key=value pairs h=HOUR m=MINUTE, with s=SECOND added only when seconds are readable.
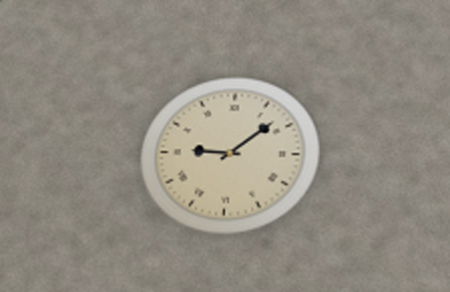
h=9 m=8
